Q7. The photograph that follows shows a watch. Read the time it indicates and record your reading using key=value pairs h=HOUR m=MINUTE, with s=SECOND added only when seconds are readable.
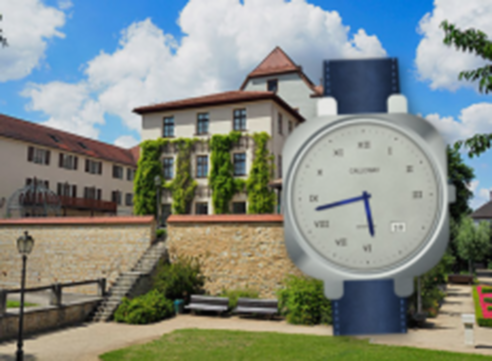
h=5 m=43
